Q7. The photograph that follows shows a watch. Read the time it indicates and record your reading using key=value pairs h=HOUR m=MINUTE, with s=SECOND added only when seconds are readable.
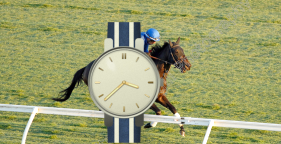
h=3 m=38
